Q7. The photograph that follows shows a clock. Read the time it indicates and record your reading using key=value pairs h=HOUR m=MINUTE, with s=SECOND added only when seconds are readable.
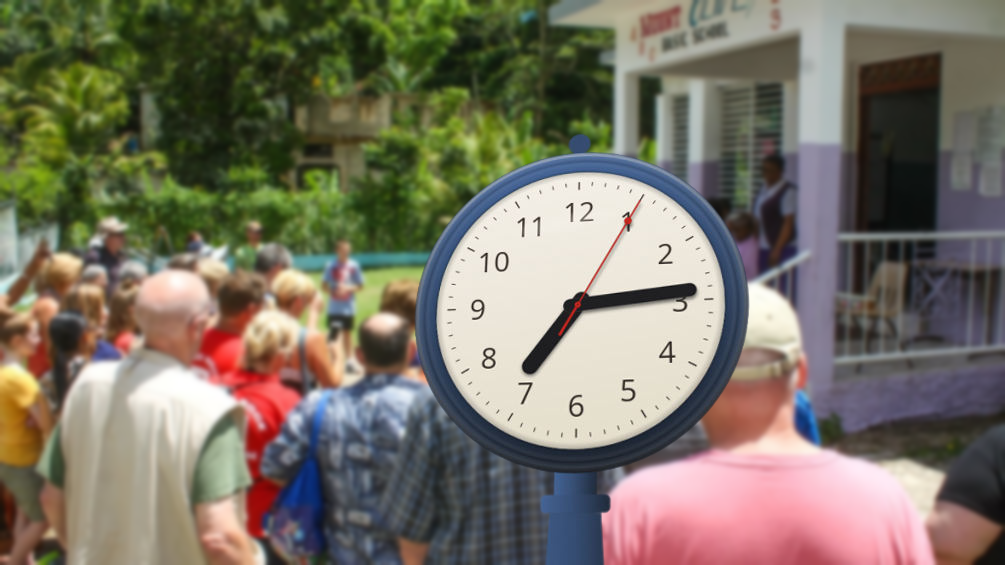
h=7 m=14 s=5
